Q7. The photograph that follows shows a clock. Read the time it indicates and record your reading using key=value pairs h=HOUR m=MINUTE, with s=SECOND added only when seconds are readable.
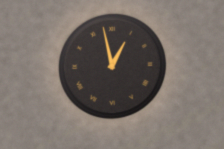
h=12 m=58
